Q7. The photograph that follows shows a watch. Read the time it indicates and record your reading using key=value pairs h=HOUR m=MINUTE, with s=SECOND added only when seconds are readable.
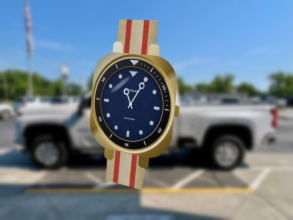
h=11 m=5
